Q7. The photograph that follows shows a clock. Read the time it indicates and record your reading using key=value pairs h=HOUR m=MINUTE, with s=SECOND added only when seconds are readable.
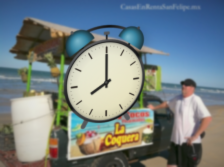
h=8 m=0
